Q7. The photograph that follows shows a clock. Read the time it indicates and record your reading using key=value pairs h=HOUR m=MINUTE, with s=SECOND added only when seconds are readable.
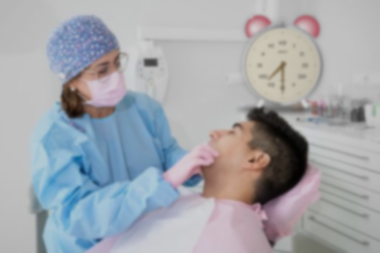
h=7 m=30
